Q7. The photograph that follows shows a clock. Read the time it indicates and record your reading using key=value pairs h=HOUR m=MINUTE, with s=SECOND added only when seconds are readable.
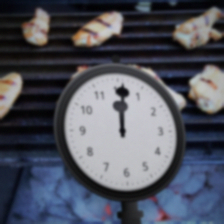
h=12 m=1
